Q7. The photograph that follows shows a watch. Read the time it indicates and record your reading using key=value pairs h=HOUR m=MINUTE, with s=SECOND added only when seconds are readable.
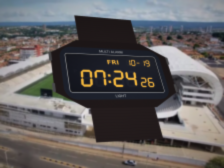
h=7 m=24 s=26
